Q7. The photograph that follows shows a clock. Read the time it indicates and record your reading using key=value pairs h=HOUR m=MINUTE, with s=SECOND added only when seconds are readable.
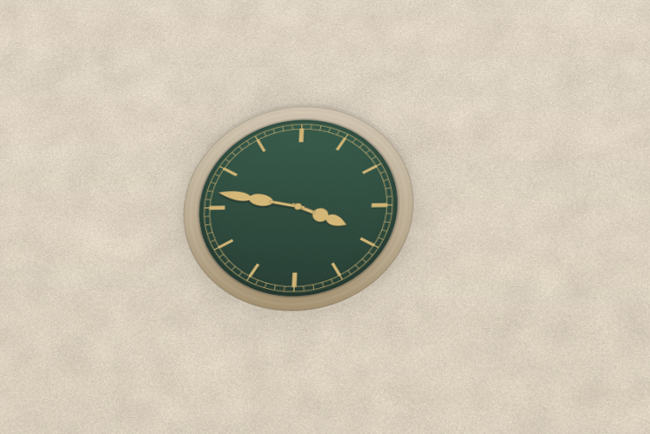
h=3 m=47
